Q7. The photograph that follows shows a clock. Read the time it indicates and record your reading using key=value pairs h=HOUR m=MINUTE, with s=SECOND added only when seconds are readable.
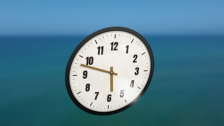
h=5 m=48
